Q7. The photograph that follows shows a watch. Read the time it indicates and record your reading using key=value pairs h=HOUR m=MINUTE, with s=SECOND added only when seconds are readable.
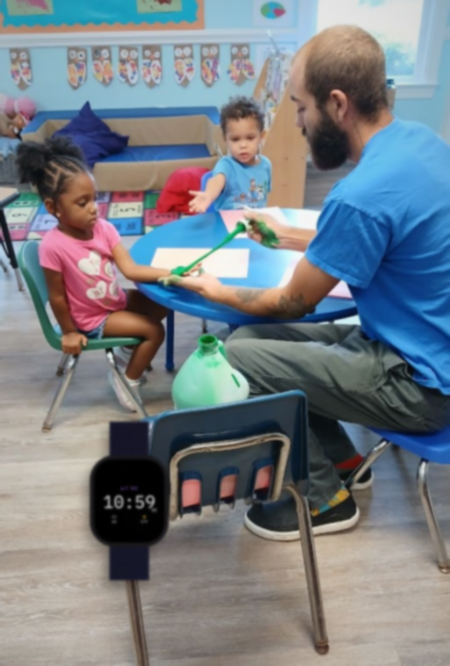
h=10 m=59
